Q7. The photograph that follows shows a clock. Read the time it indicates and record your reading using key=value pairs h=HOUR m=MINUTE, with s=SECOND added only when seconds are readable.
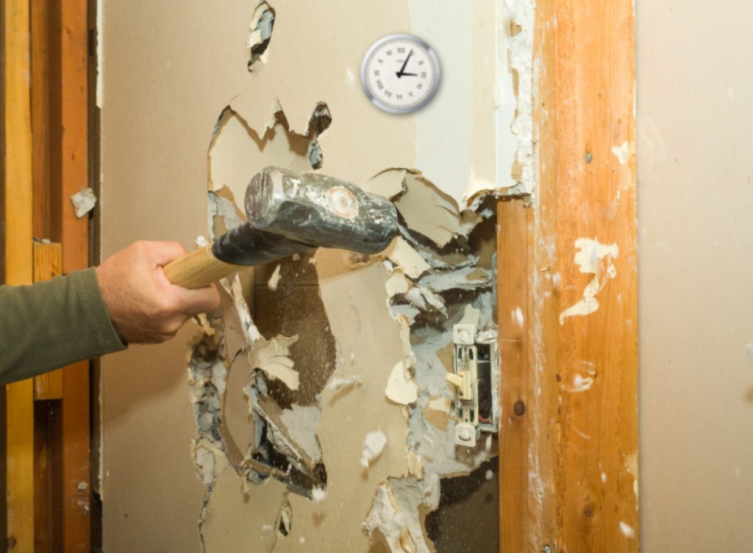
h=3 m=4
